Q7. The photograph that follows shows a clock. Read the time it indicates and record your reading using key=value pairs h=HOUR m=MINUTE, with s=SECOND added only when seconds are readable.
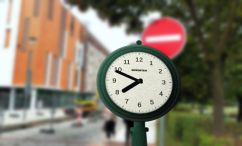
h=7 m=49
